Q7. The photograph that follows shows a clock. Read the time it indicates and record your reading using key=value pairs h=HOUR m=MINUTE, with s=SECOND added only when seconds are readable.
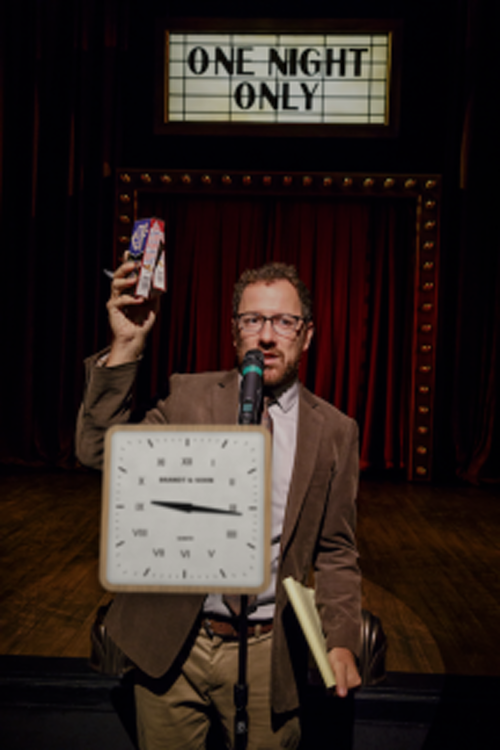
h=9 m=16
